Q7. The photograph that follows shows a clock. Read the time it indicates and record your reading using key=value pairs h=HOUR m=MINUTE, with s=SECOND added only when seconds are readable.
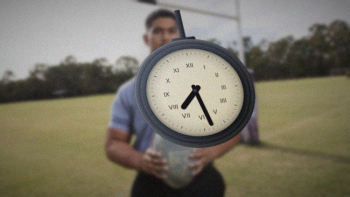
h=7 m=28
